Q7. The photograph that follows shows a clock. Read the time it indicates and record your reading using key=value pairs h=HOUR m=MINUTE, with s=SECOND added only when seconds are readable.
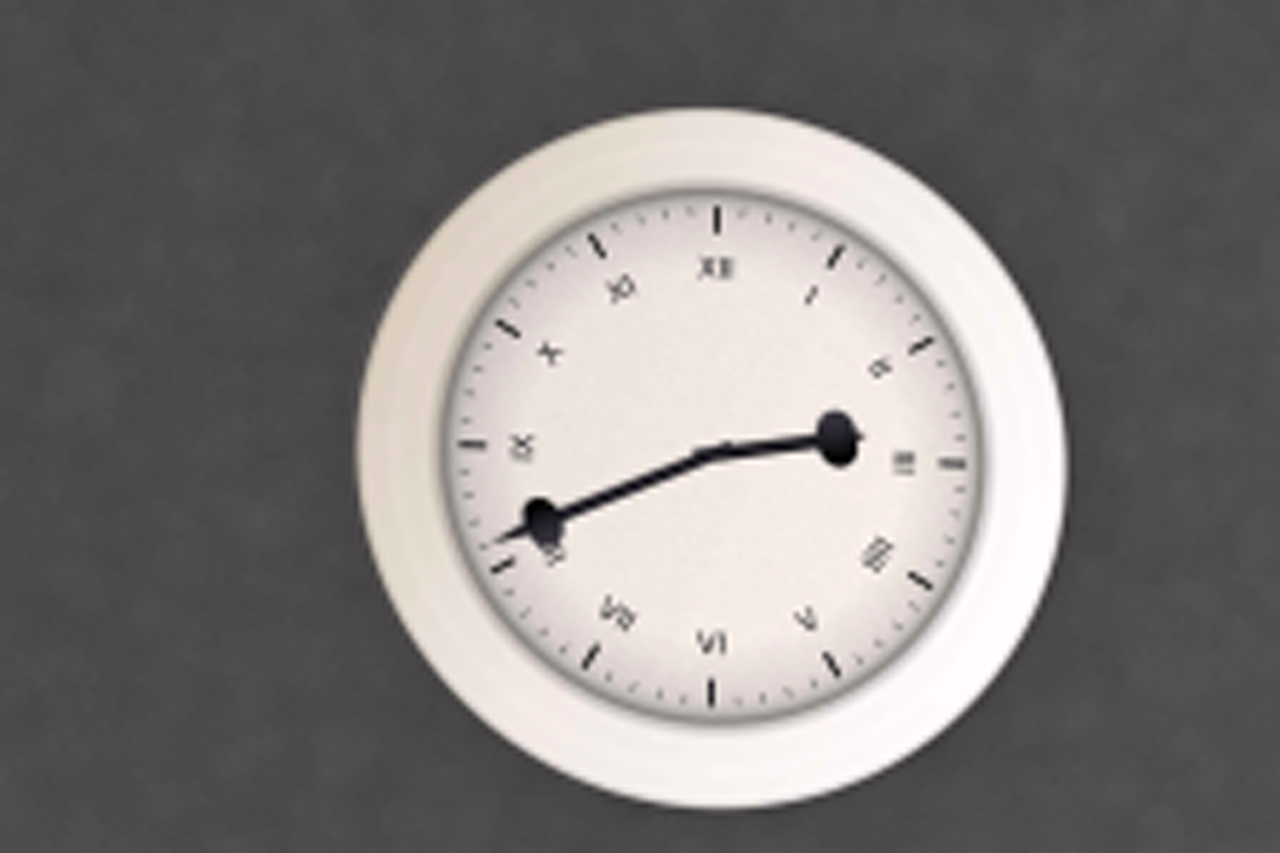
h=2 m=41
